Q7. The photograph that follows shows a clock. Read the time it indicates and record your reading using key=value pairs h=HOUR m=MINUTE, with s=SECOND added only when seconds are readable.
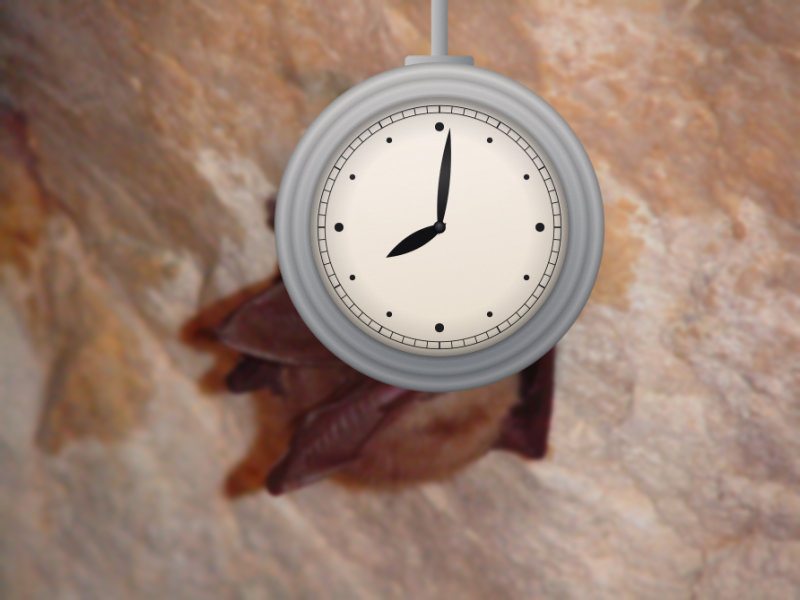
h=8 m=1
